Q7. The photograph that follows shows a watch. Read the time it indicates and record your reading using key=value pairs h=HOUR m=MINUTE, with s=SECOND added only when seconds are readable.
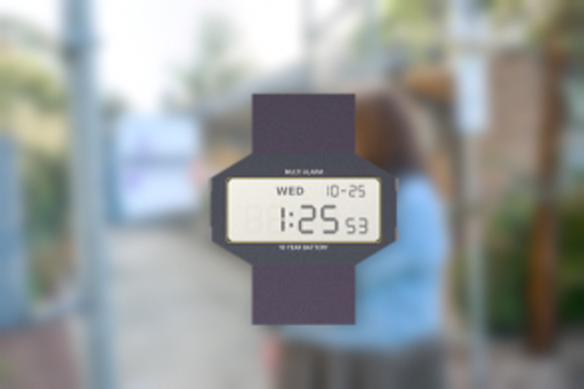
h=1 m=25 s=53
